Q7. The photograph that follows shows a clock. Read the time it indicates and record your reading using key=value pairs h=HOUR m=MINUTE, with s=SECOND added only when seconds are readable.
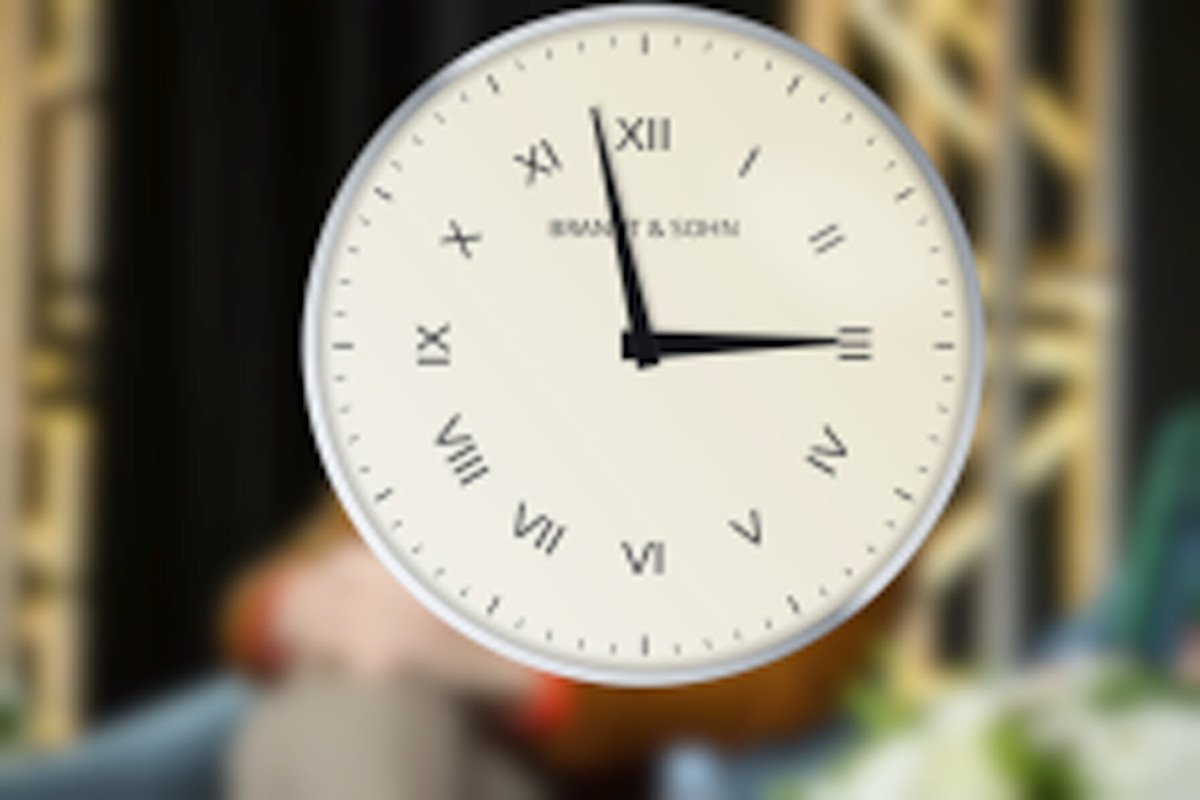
h=2 m=58
